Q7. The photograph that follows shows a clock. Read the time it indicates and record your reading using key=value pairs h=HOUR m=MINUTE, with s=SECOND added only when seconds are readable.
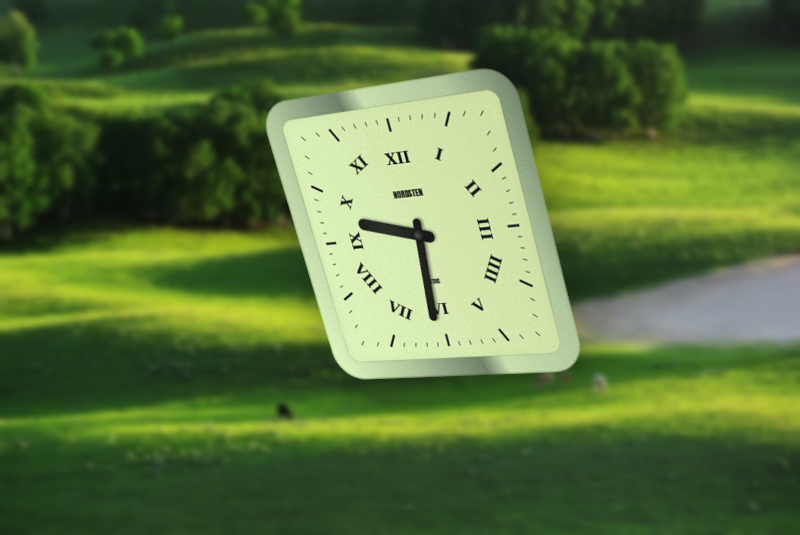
h=9 m=31
